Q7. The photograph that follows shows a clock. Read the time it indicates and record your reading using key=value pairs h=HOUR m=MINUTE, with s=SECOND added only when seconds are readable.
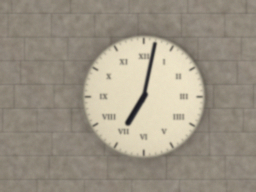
h=7 m=2
